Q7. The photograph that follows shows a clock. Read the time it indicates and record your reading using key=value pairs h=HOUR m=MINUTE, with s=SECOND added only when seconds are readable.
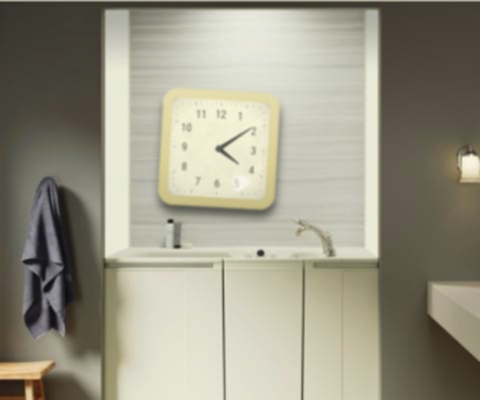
h=4 m=9
